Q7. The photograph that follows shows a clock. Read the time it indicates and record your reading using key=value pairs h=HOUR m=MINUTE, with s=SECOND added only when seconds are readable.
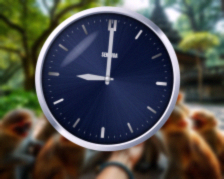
h=9 m=0
